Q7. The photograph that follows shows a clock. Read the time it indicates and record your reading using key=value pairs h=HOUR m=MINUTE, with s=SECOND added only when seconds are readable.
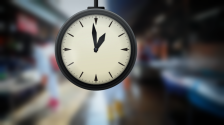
h=12 m=59
